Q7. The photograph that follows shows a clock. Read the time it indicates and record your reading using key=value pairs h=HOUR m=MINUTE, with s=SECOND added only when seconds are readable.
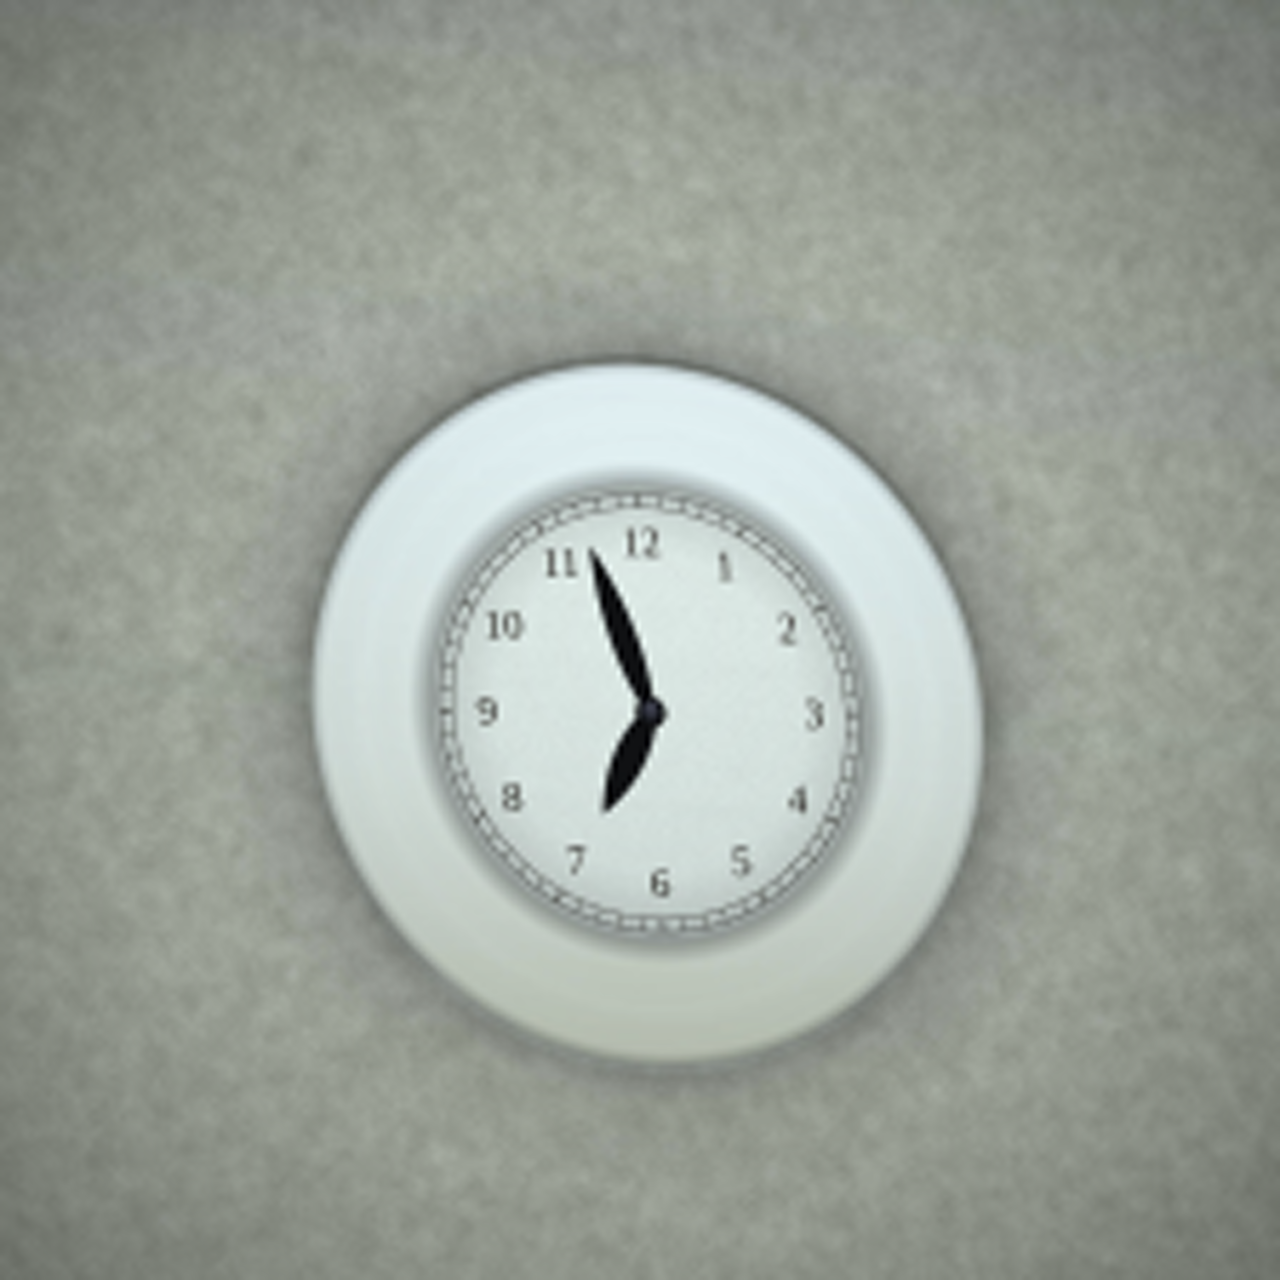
h=6 m=57
